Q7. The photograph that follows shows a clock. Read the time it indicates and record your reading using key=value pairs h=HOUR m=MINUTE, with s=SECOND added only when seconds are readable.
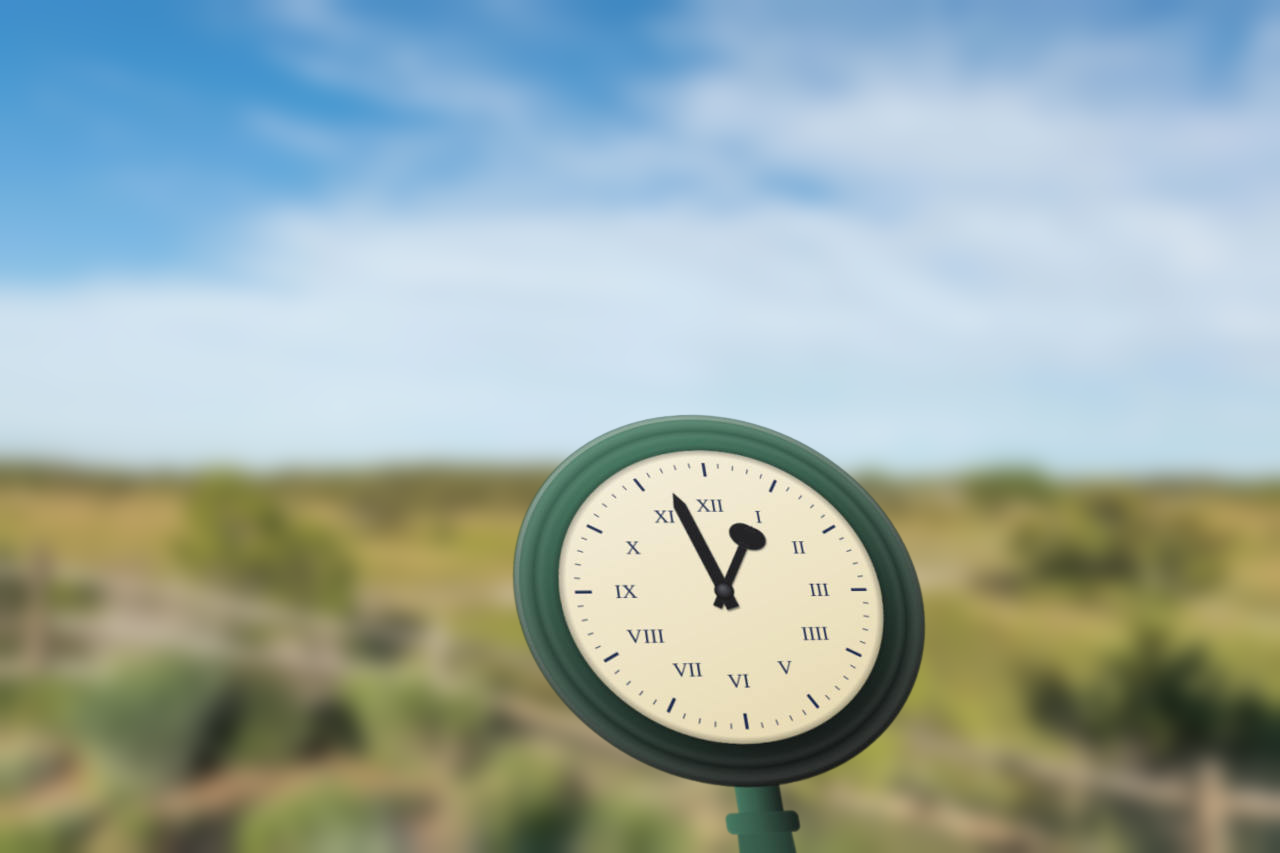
h=12 m=57
